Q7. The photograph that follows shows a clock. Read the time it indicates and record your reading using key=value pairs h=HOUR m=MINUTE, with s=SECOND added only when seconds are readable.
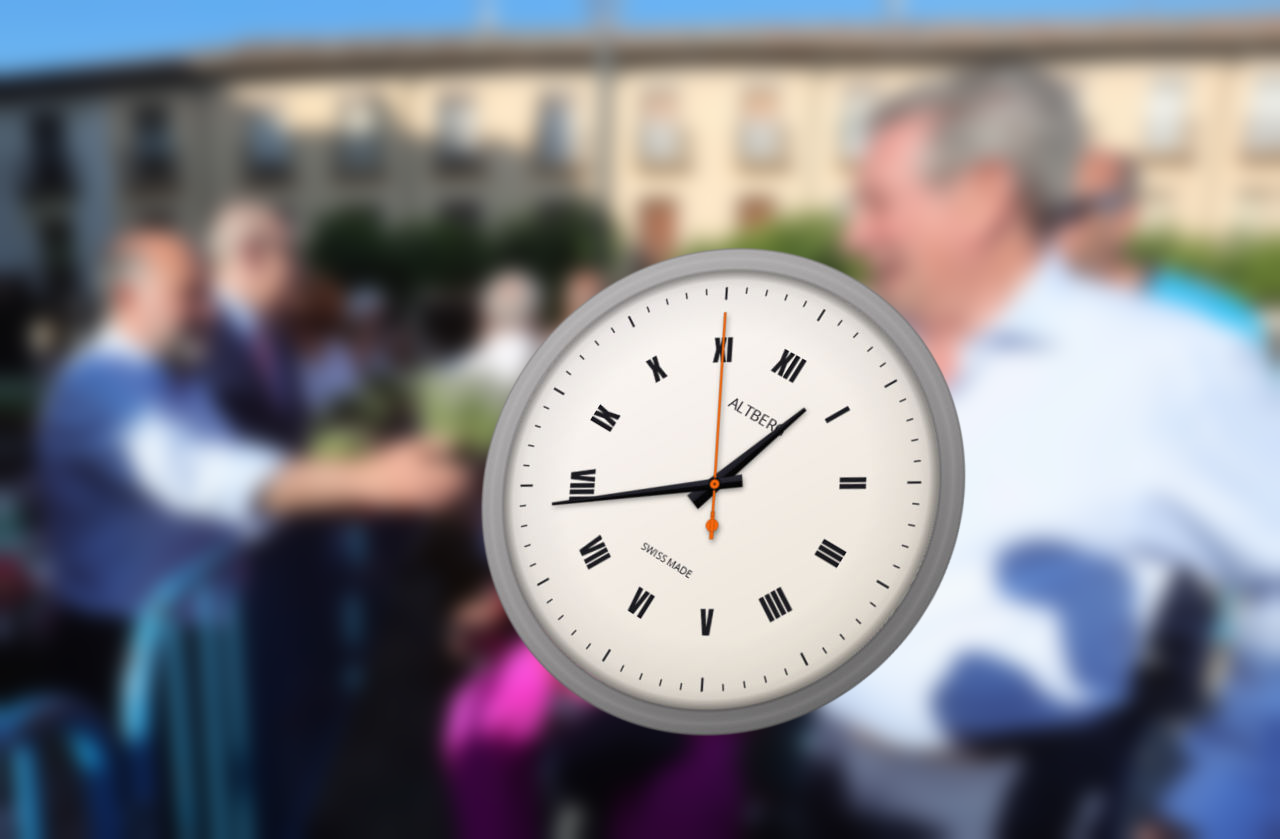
h=12 m=38 s=55
